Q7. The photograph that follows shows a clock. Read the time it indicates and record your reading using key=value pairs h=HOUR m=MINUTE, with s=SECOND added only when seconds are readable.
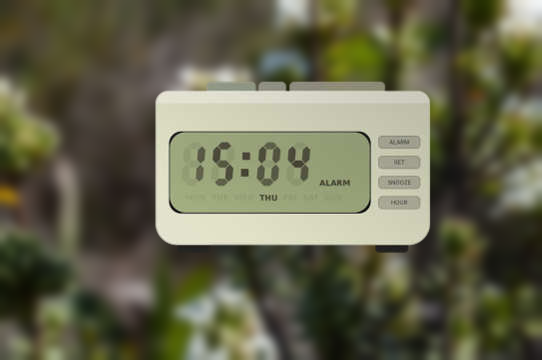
h=15 m=4
